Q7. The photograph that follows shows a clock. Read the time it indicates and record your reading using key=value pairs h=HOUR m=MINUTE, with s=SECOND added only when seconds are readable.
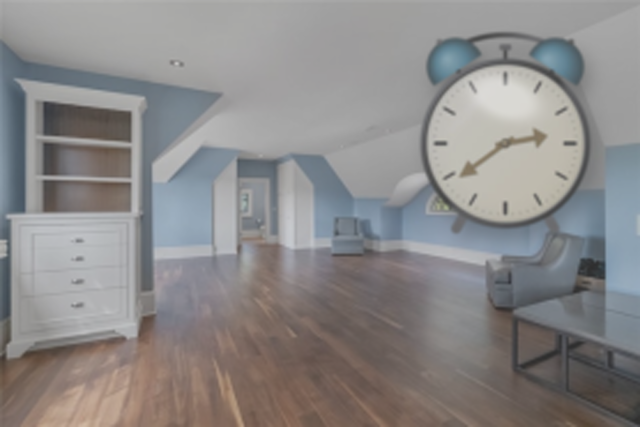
h=2 m=39
